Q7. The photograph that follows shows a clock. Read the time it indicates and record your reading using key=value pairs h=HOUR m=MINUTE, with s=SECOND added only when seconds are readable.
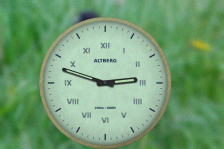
h=2 m=48
